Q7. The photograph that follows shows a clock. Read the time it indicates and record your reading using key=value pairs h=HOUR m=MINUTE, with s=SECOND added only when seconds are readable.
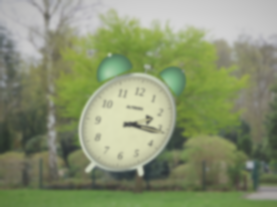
h=2 m=16
